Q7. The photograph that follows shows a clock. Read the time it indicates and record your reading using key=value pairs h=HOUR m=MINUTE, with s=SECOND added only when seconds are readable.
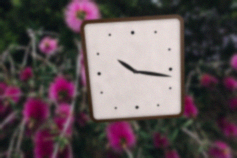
h=10 m=17
